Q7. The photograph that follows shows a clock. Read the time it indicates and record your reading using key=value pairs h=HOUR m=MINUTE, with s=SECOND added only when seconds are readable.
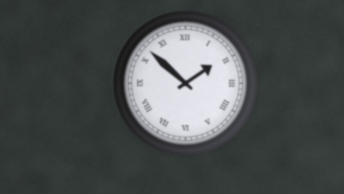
h=1 m=52
